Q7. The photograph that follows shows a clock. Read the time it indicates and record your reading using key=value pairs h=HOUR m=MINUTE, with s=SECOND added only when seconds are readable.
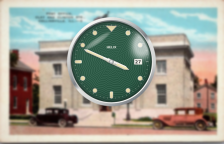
h=3 m=49
